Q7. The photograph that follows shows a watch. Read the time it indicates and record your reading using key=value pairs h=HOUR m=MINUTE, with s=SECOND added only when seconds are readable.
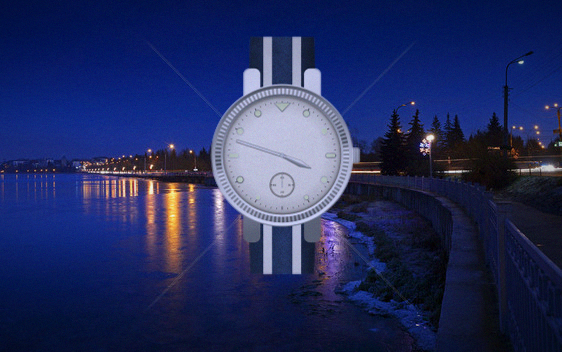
h=3 m=48
